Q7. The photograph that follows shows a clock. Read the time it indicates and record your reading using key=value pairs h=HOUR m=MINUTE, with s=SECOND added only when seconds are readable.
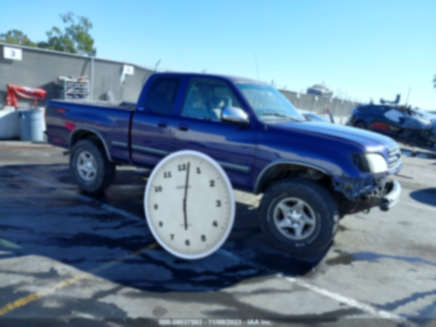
h=6 m=2
